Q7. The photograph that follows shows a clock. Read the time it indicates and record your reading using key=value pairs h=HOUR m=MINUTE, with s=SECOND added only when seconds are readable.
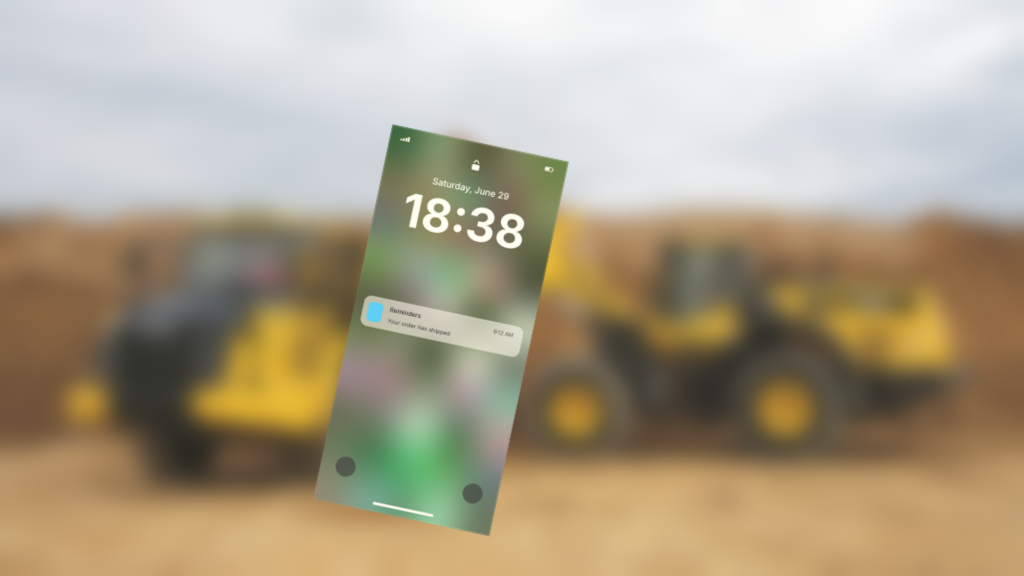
h=18 m=38
